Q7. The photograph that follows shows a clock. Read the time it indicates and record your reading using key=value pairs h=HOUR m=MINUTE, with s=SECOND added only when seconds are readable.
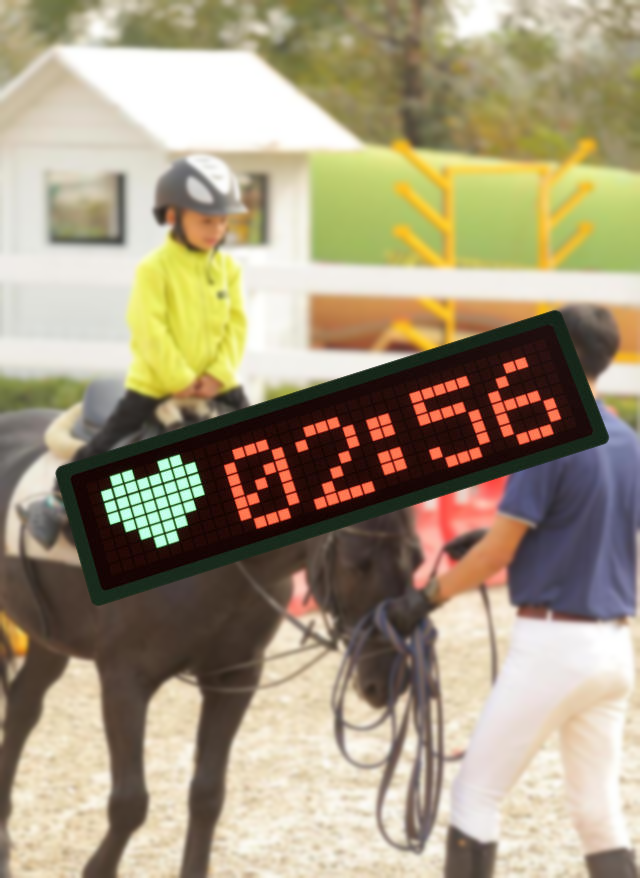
h=2 m=56
